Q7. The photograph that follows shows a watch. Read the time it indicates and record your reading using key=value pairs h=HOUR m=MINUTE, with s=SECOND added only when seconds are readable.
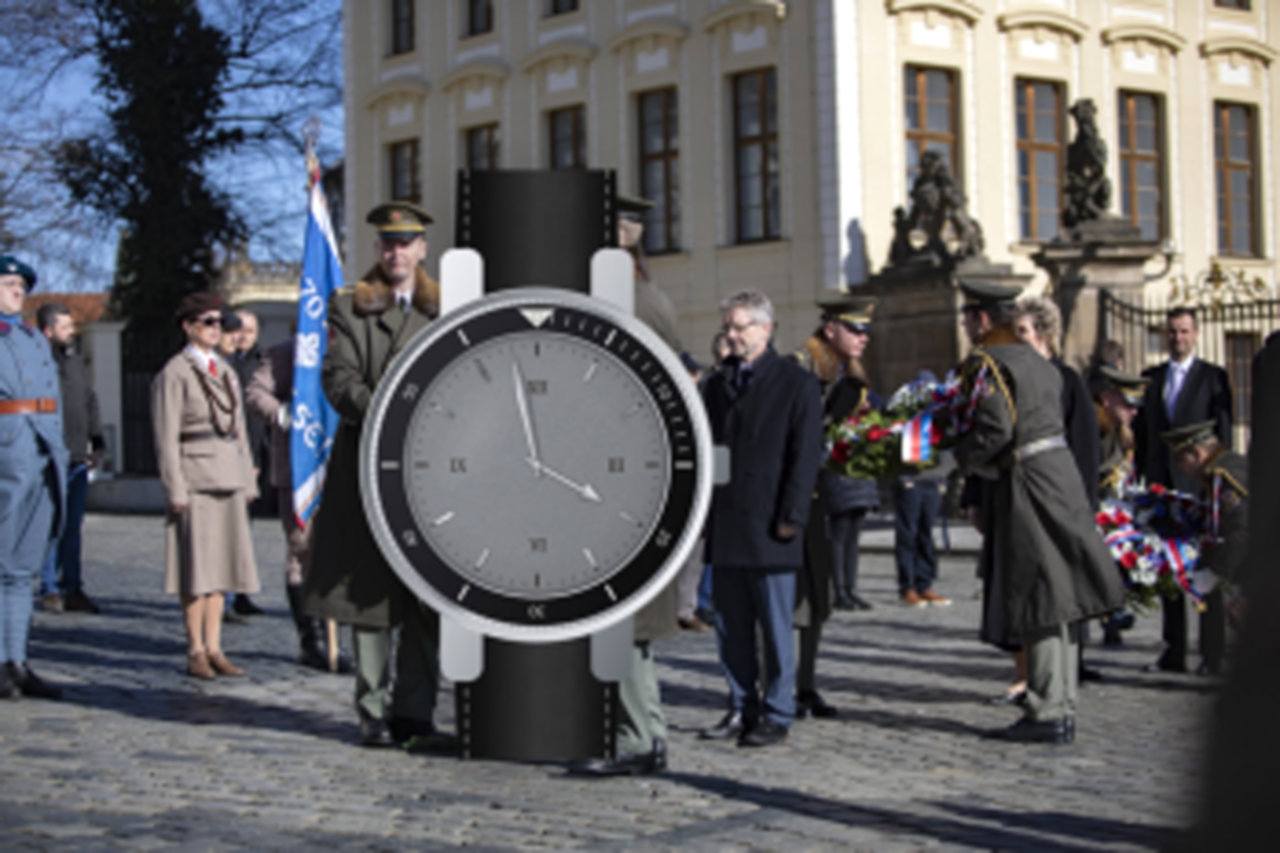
h=3 m=58
